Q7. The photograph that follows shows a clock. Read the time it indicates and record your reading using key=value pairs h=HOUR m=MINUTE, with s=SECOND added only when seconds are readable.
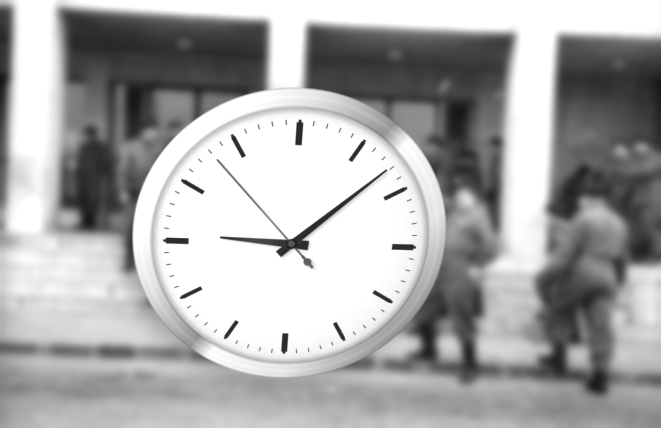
h=9 m=7 s=53
